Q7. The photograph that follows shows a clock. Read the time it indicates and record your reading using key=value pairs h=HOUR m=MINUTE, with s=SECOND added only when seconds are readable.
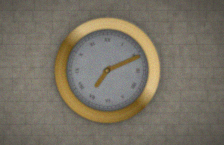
h=7 m=11
